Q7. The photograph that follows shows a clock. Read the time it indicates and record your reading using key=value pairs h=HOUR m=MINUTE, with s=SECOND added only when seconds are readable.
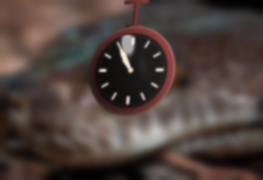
h=10 m=55
